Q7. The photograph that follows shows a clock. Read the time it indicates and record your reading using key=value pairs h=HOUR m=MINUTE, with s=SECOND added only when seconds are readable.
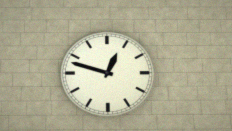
h=12 m=48
